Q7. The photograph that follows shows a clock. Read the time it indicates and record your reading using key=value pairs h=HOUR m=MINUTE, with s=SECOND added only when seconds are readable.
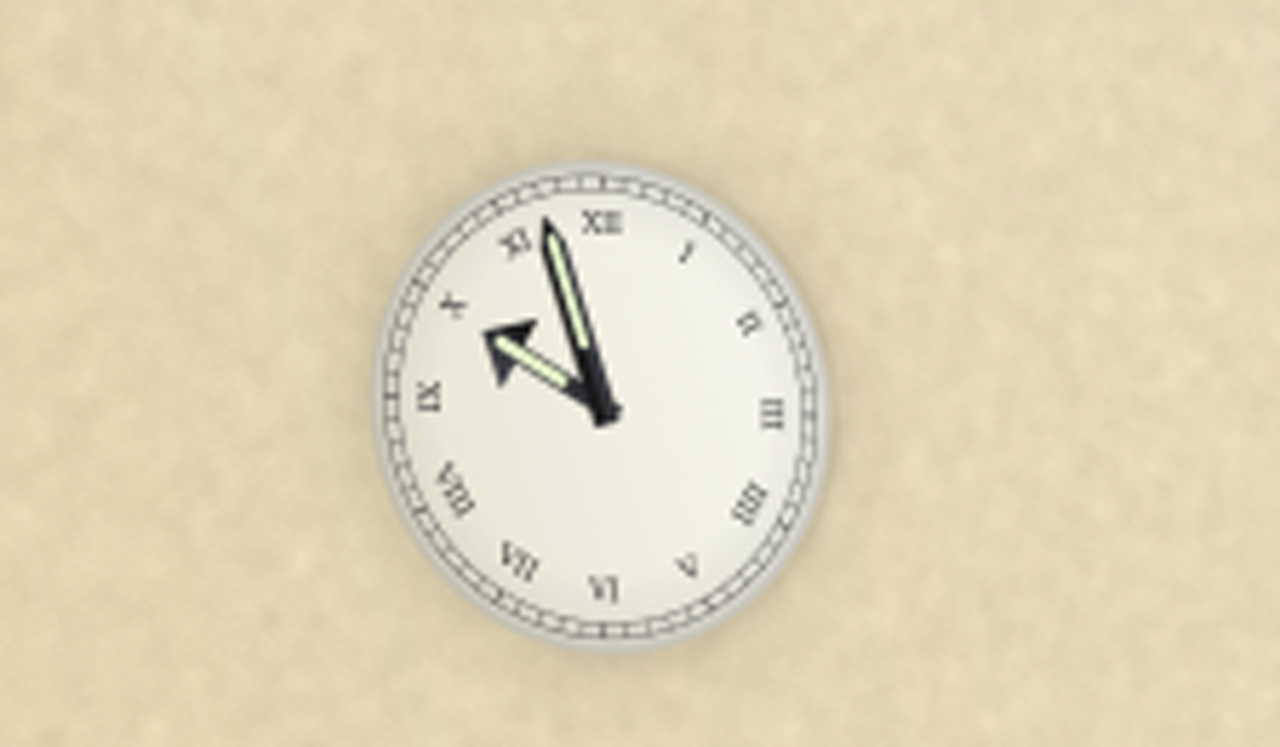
h=9 m=57
